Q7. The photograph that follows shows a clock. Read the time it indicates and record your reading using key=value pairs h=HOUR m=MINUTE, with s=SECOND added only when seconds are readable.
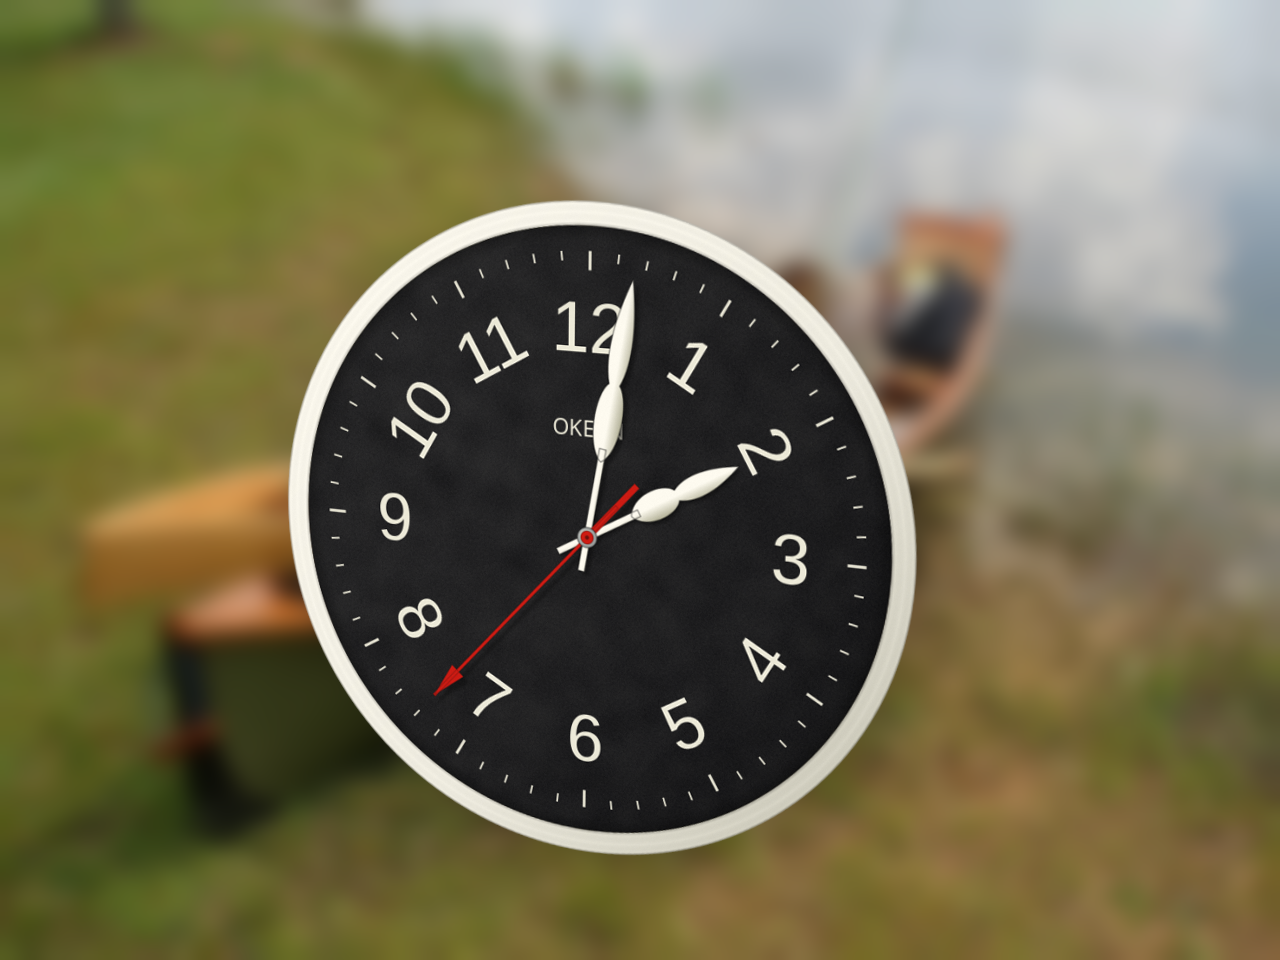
h=2 m=1 s=37
